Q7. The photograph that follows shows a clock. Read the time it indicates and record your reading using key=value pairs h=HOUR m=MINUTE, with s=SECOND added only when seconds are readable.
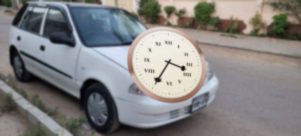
h=3 m=35
